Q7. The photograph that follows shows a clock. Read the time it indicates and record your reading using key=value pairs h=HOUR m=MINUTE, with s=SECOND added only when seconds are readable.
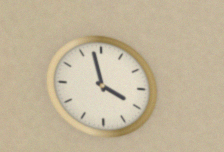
h=3 m=58
